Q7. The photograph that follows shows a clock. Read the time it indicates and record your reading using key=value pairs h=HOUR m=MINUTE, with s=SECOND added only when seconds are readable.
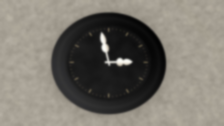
h=2 m=58
